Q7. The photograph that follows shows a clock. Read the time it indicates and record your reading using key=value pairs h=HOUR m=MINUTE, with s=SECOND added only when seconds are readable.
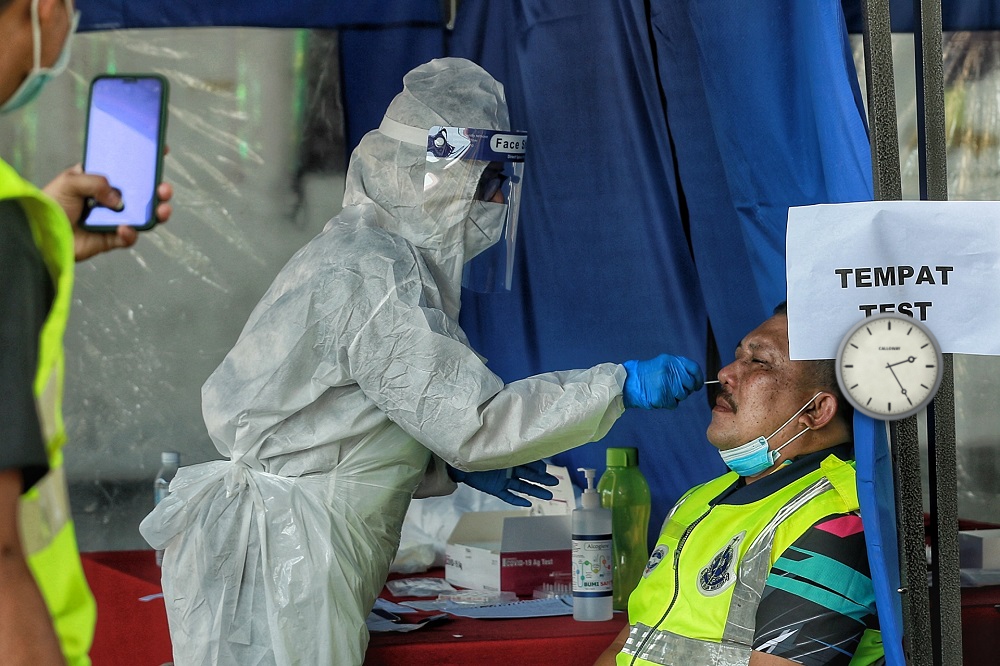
h=2 m=25
